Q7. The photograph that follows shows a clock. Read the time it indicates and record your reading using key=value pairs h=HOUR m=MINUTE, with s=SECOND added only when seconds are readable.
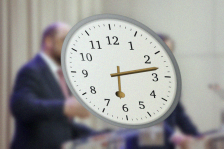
h=6 m=13
